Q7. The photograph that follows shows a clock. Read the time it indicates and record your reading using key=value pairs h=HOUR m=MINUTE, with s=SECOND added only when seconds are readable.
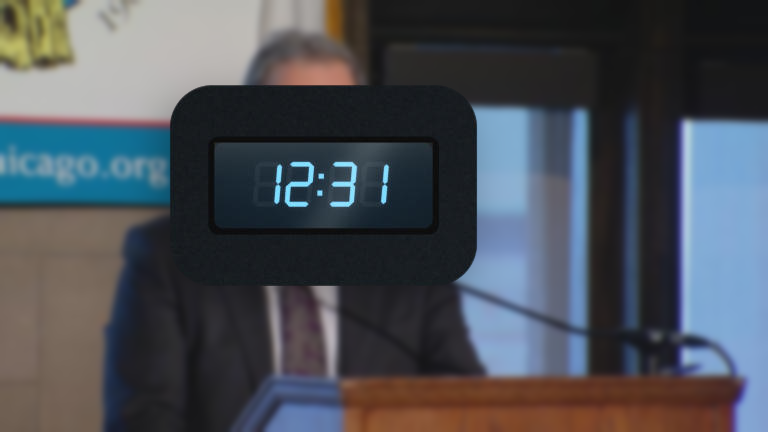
h=12 m=31
